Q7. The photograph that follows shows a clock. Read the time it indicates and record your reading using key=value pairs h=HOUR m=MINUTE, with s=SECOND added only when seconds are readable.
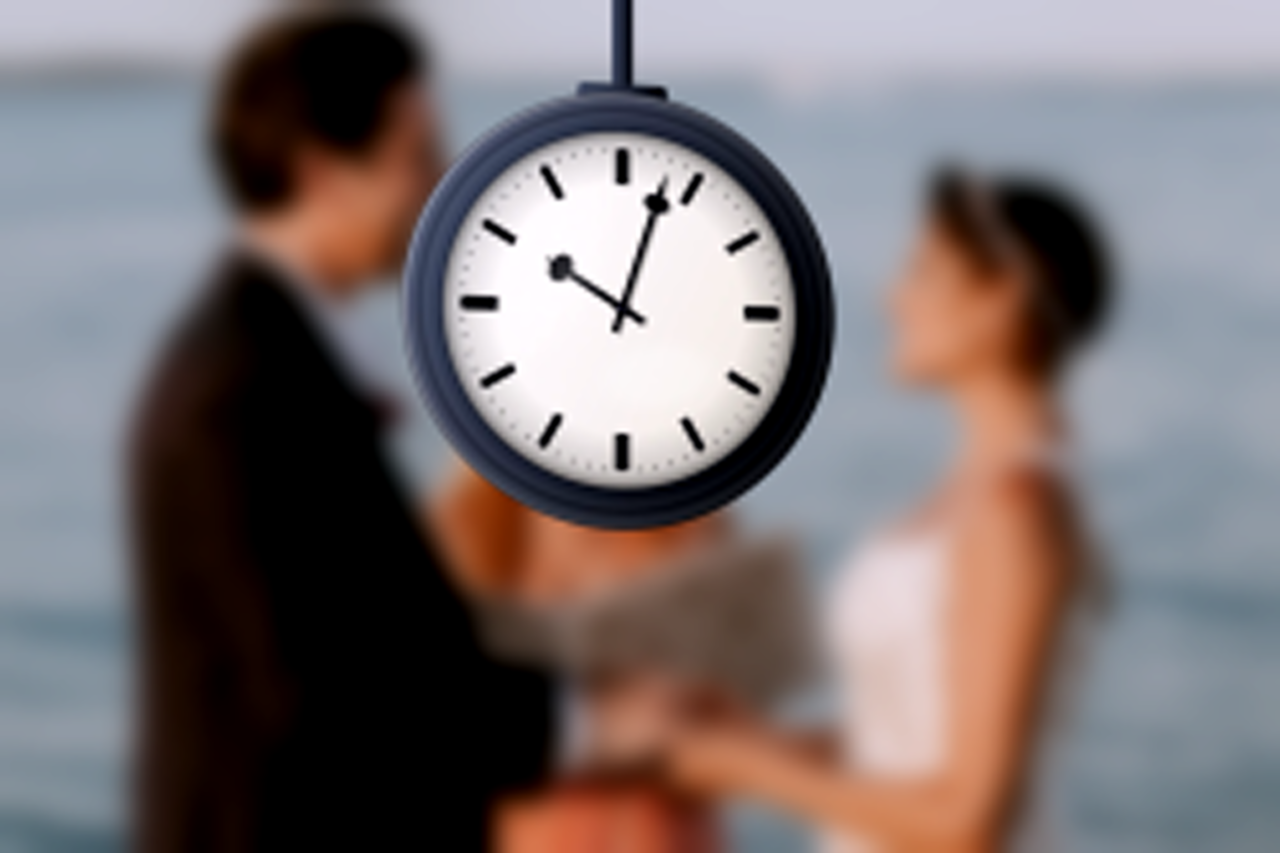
h=10 m=3
